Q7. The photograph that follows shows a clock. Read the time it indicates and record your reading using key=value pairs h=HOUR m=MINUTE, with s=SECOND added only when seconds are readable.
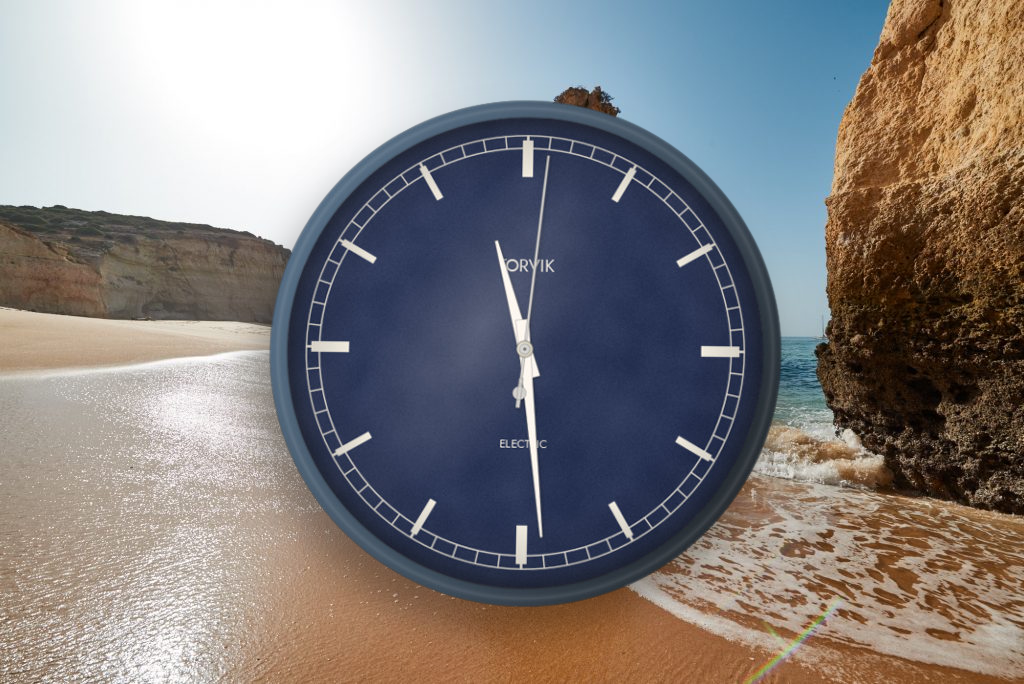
h=11 m=29 s=1
